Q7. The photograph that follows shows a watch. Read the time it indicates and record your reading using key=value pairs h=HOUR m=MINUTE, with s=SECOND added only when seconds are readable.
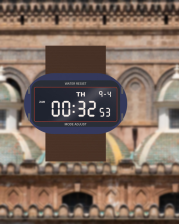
h=0 m=32 s=53
